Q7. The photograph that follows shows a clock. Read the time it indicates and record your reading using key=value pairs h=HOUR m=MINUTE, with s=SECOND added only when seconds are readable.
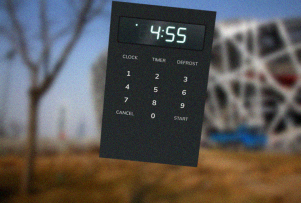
h=4 m=55
